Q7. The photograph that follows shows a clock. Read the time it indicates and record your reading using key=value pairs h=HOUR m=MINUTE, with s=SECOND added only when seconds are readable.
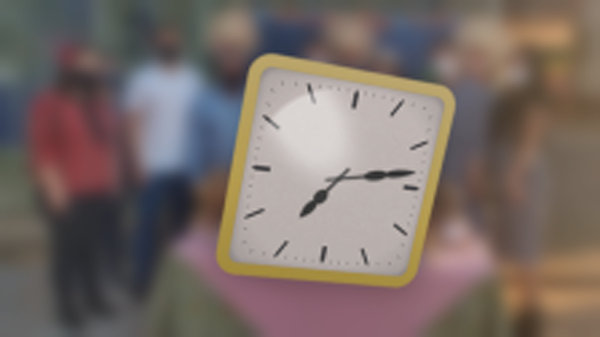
h=7 m=13
